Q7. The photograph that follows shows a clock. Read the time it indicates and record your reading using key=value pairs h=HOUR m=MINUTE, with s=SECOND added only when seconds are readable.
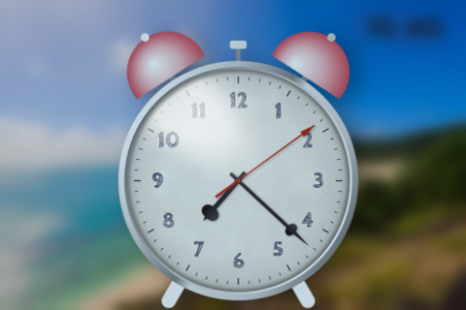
h=7 m=22 s=9
